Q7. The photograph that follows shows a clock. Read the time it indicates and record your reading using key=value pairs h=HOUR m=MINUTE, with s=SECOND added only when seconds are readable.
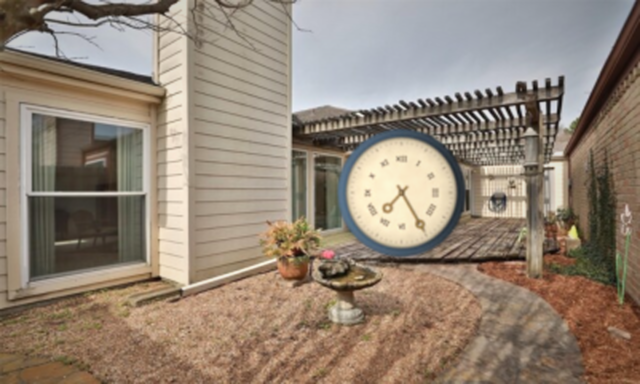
h=7 m=25
